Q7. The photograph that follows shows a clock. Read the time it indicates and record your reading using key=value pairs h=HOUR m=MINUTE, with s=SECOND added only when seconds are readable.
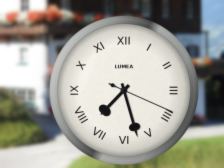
h=7 m=27 s=19
